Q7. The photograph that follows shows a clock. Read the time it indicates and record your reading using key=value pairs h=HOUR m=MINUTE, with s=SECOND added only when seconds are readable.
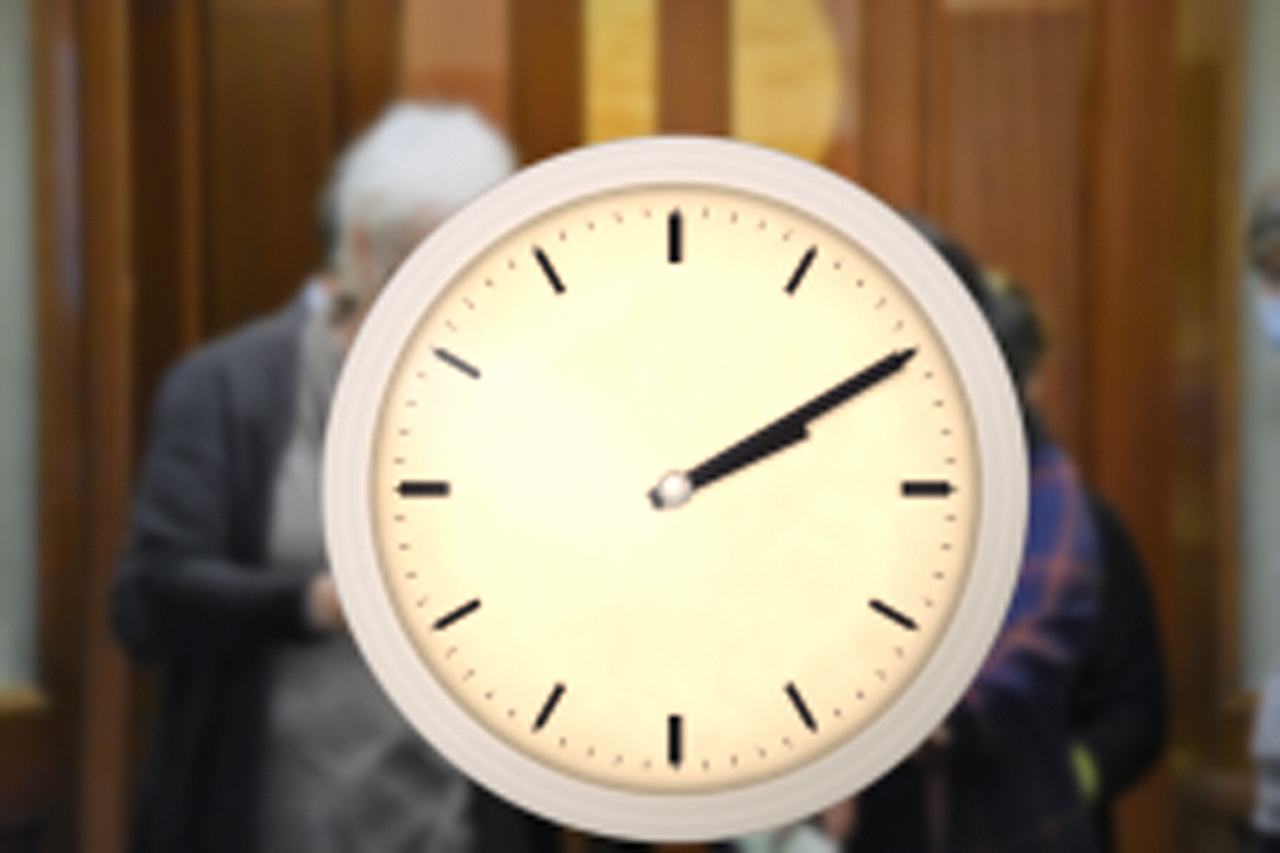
h=2 m=10
